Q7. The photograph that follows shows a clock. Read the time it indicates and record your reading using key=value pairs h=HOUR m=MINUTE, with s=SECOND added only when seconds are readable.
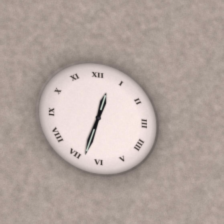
h=12 m=33
